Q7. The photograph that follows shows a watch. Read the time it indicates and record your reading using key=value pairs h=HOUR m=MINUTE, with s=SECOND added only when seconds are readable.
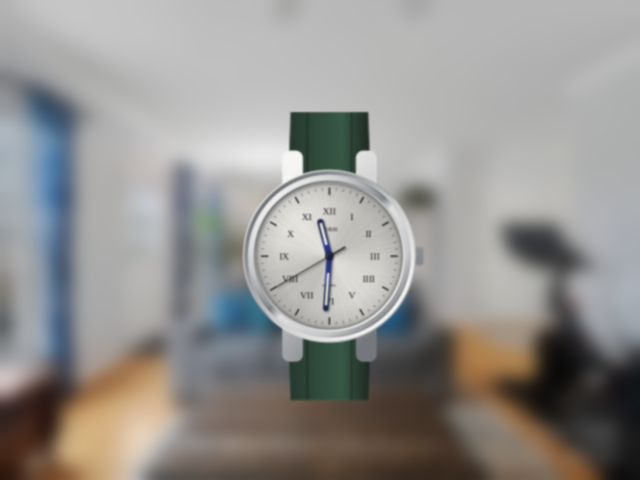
h=11 m=30 s=40
